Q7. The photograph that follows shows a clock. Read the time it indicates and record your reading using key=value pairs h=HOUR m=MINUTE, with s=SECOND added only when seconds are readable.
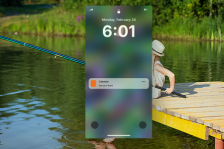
h=6 m=1
